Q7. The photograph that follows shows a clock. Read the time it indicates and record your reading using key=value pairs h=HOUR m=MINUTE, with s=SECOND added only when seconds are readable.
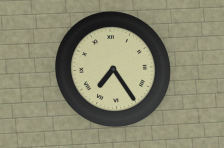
h=7 m=25
